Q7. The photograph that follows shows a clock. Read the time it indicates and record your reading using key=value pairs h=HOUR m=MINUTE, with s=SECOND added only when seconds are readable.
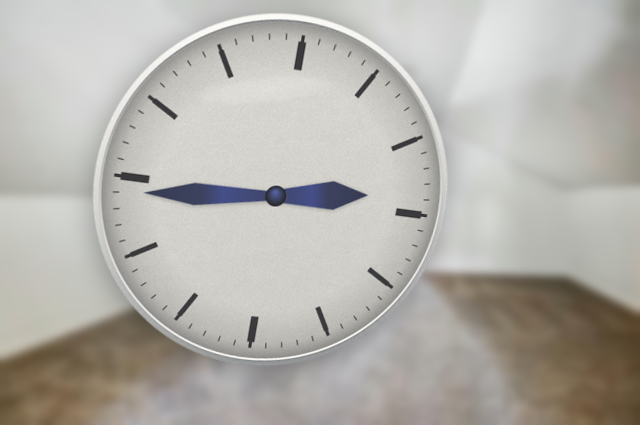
h=2 m=44
